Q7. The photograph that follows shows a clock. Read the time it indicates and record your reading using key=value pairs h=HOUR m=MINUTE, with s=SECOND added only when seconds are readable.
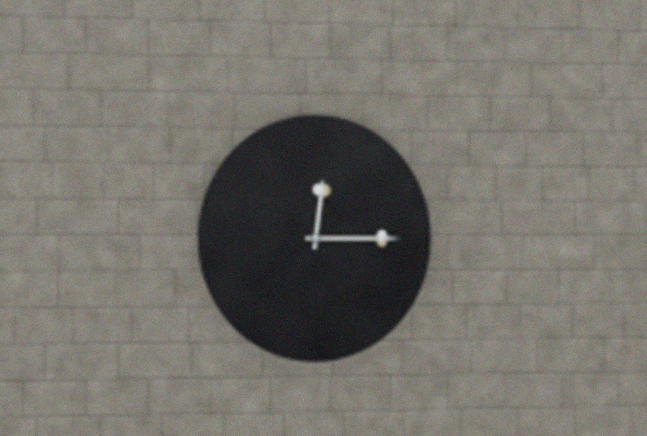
h=12 m=15
